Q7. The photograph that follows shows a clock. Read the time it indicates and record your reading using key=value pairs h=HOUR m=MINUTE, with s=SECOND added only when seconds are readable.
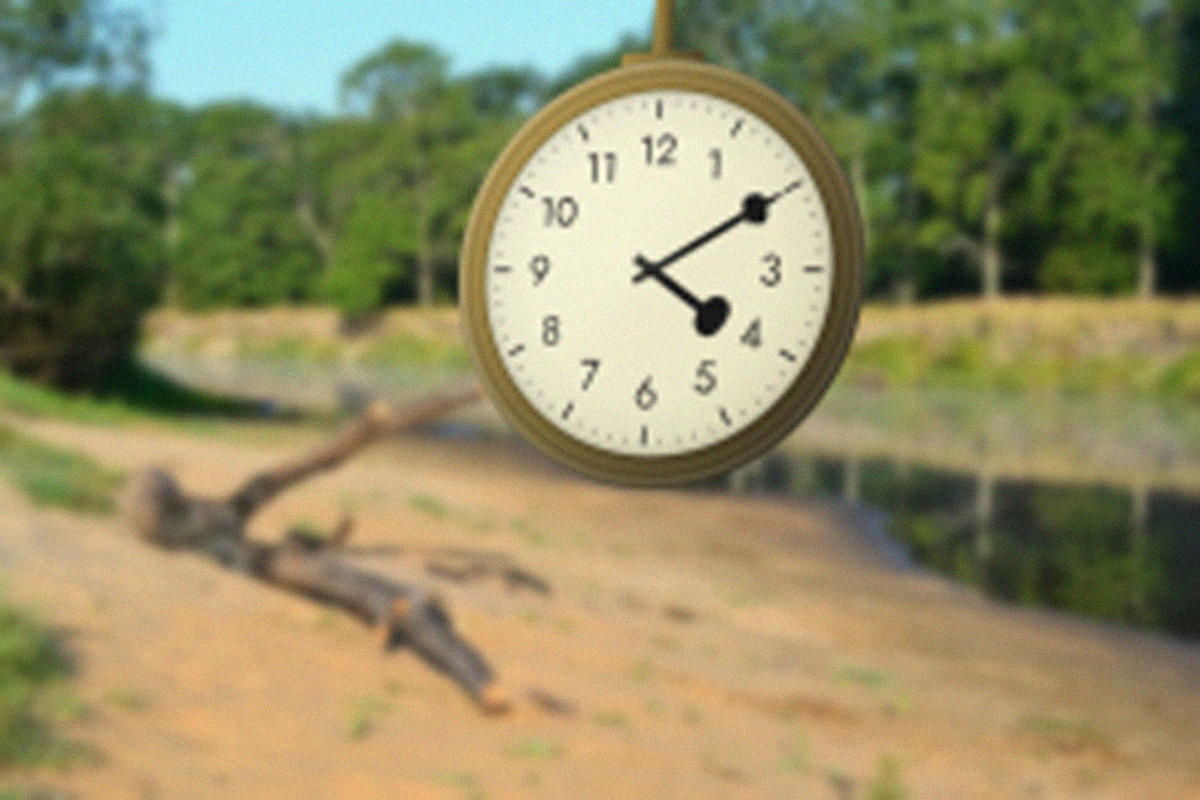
h=4 m=10
